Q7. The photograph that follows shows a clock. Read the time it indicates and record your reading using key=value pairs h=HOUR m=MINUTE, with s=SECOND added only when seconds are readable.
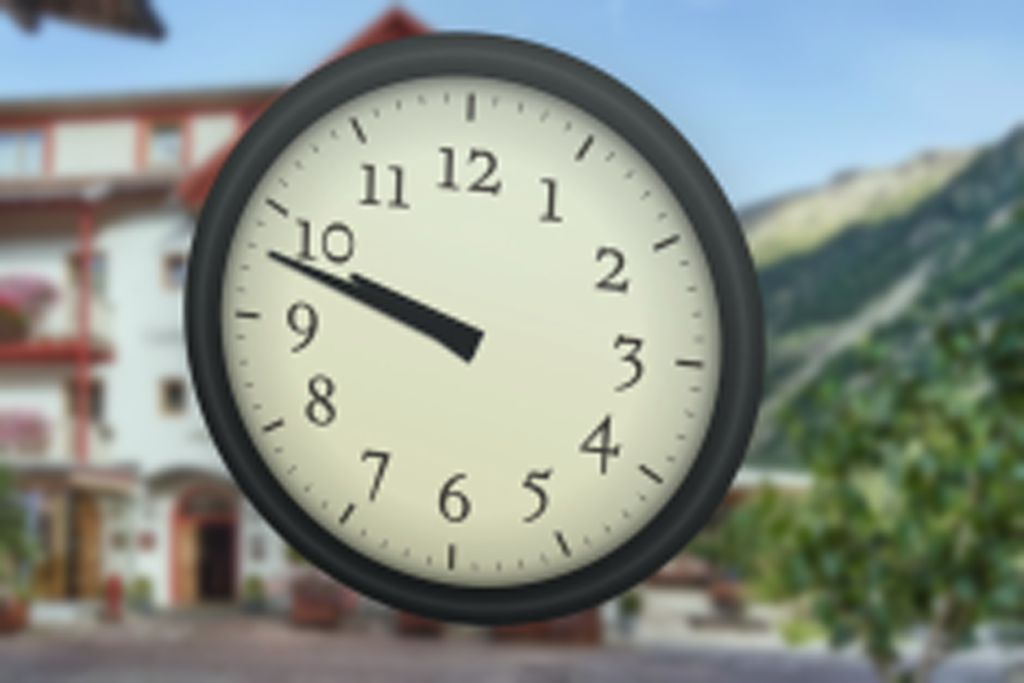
h=9 m=48
